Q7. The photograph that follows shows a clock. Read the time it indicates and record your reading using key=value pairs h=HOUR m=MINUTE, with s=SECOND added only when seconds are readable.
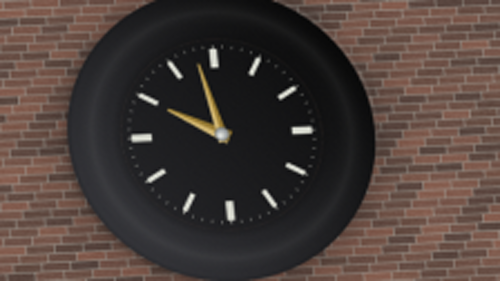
h=9 m=58
